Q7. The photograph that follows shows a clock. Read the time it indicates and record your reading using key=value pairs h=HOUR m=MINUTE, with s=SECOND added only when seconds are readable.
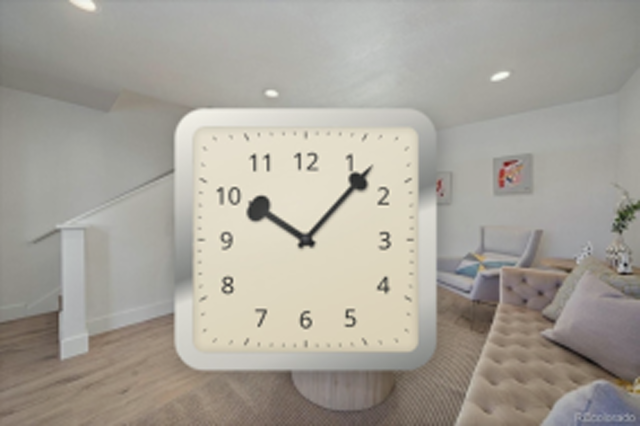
h=10 m=7
